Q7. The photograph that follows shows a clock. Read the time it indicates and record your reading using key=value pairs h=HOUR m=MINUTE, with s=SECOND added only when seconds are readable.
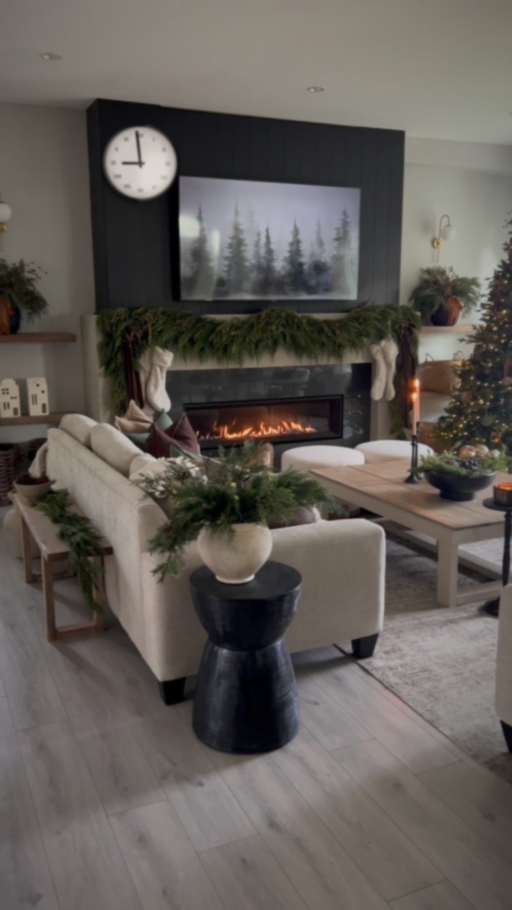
h=8 m=59
